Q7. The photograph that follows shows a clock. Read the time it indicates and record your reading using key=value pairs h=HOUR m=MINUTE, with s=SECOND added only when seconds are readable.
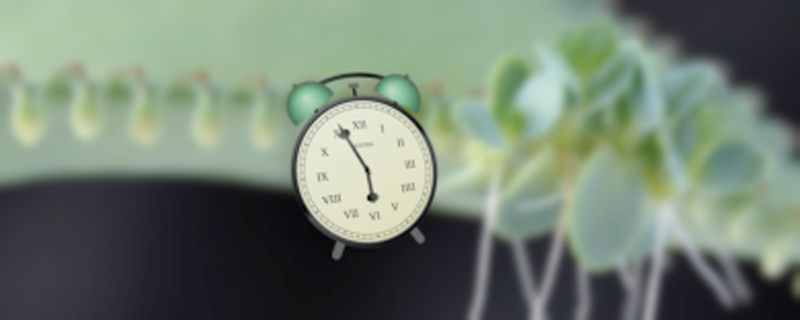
h=5 m=56
